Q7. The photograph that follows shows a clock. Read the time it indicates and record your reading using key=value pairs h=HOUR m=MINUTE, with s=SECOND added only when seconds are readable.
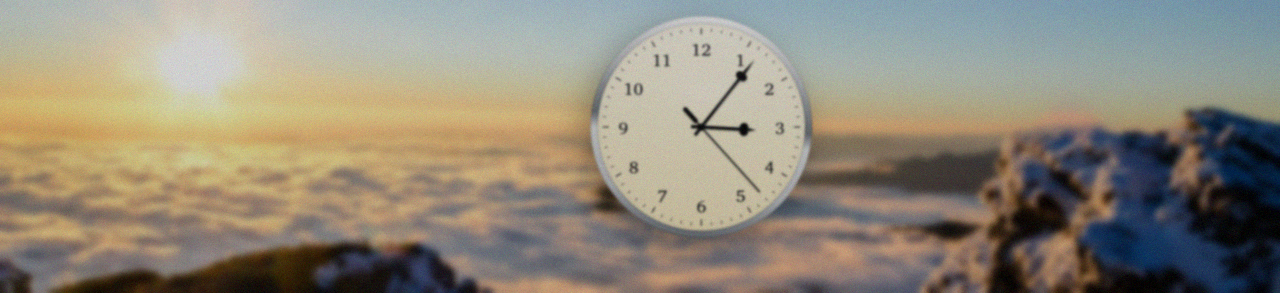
h=3 m=6 s=23
